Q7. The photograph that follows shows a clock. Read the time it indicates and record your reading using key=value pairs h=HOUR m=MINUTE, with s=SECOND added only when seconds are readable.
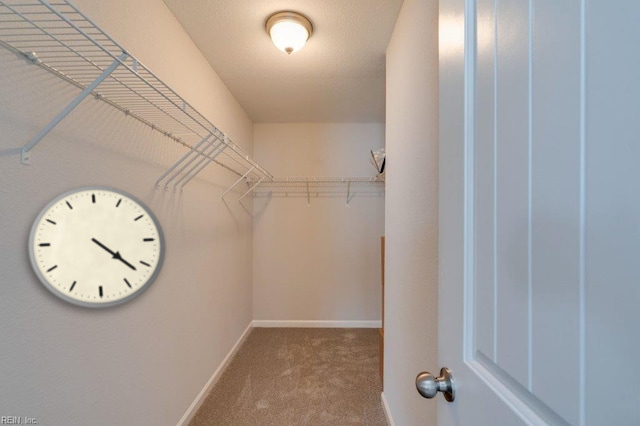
h=4 m=22
